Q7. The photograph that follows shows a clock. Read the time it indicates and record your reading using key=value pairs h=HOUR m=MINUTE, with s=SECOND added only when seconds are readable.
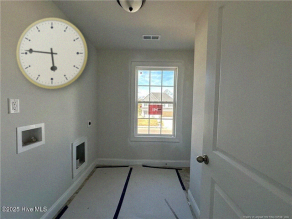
h=5 m=46
